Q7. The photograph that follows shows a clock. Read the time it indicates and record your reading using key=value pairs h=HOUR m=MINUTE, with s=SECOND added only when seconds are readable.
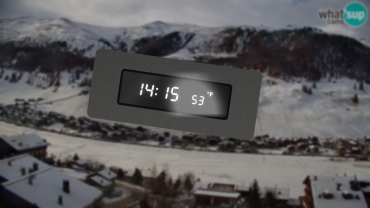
h=14 m=15
